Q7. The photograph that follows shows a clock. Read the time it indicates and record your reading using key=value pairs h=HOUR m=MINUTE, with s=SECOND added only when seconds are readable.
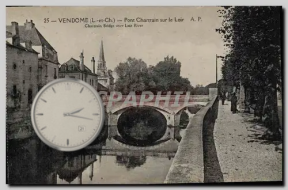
h=2 m=17
